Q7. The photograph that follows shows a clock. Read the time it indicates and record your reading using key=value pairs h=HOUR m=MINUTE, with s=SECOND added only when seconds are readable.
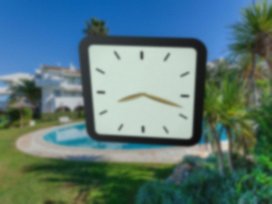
h=8 m=18
